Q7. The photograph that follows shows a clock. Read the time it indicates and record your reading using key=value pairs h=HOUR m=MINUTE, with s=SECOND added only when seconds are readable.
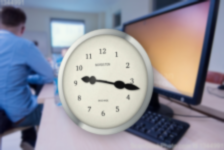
h=9 m=17
